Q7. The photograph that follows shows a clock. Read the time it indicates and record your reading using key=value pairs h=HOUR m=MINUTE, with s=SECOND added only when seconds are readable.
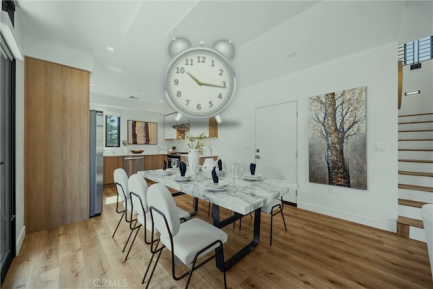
h=10 m=16
